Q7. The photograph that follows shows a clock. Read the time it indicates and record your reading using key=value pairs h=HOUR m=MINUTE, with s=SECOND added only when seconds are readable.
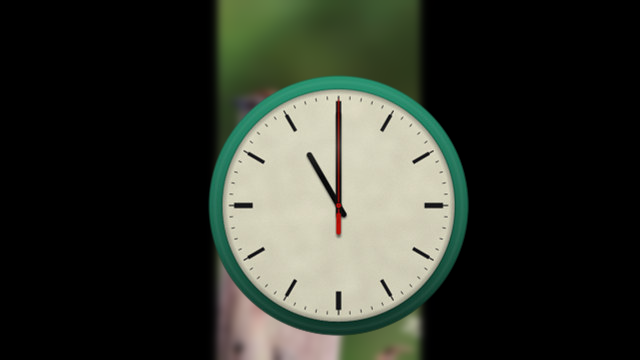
h=11 m=0 s=0
